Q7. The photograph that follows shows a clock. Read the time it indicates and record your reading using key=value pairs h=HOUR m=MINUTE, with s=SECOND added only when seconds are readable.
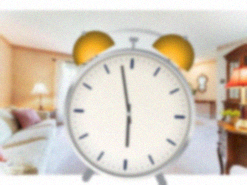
h=5 m=58
